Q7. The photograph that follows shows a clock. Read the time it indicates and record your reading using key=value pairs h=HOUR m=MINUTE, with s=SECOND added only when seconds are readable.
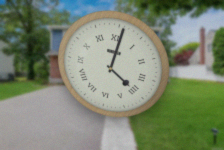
h=4 m=1
